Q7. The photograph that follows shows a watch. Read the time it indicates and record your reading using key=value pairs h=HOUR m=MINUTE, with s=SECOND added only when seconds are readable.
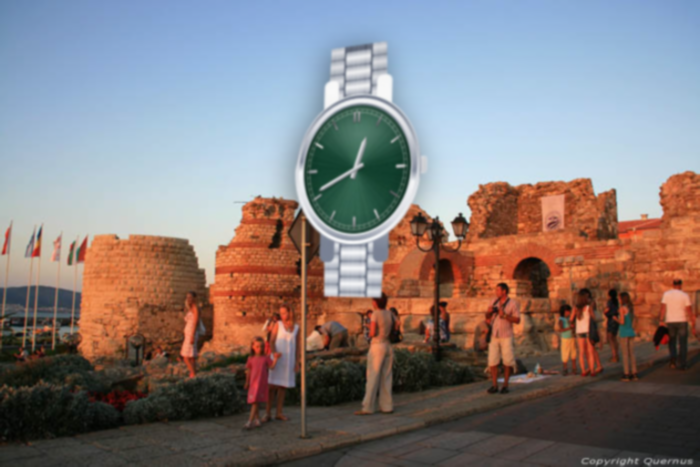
h=12 m=41
